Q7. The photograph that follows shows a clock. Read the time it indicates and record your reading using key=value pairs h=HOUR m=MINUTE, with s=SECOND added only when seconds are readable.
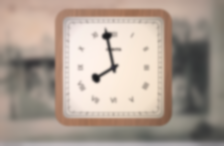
h=7 m=58
